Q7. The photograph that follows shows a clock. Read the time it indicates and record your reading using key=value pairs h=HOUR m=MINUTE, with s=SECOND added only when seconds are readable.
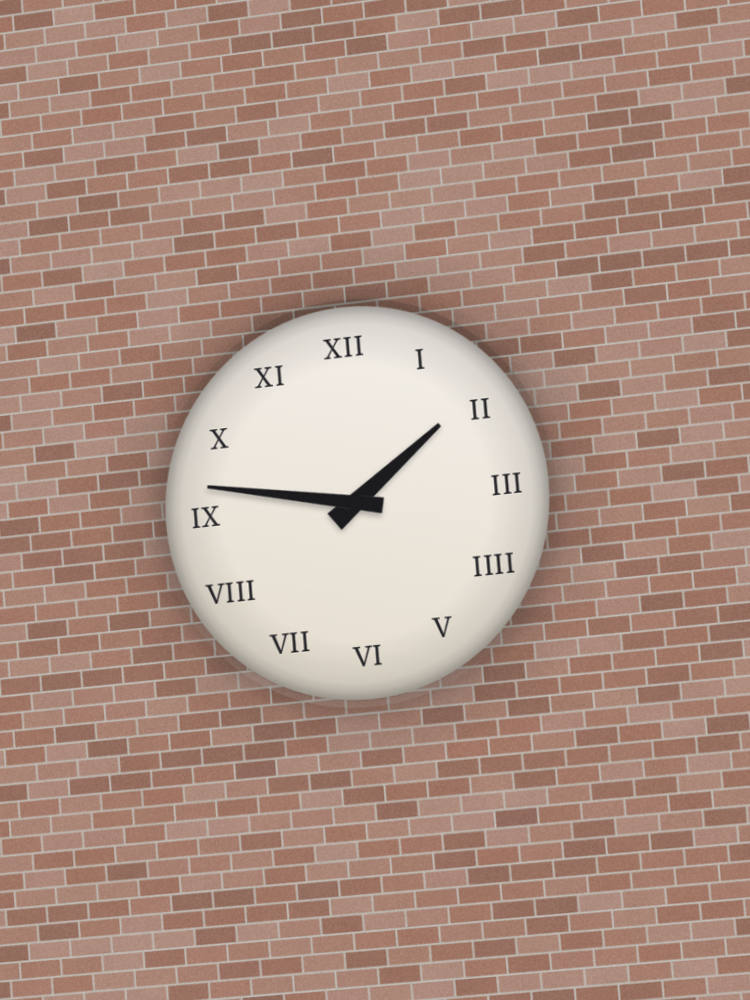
h=1 m=47
